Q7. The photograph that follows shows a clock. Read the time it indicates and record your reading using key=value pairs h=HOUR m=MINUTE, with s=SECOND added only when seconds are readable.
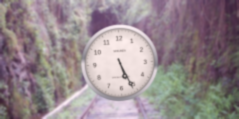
h=5 m=26
